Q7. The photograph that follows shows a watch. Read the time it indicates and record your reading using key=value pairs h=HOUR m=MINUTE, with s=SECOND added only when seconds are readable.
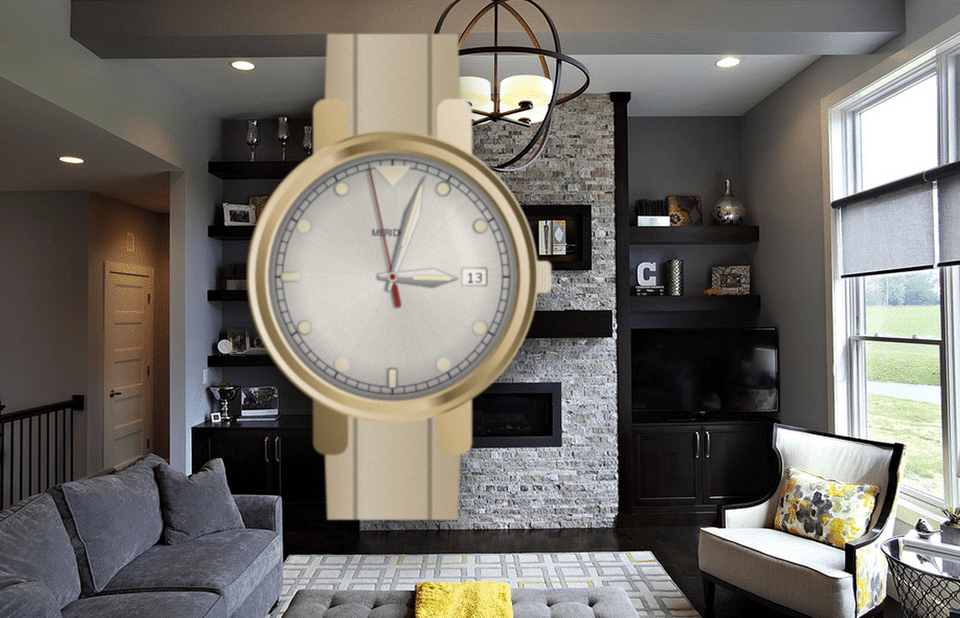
h=3 m=2 s=58
